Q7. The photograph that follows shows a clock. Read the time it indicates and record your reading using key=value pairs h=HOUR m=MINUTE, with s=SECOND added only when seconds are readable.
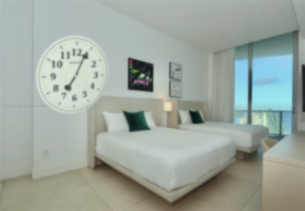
h=7 m=4
